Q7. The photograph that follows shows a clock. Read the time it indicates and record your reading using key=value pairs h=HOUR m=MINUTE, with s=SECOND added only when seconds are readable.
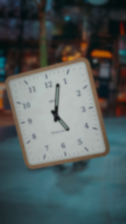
h=5 m=3
